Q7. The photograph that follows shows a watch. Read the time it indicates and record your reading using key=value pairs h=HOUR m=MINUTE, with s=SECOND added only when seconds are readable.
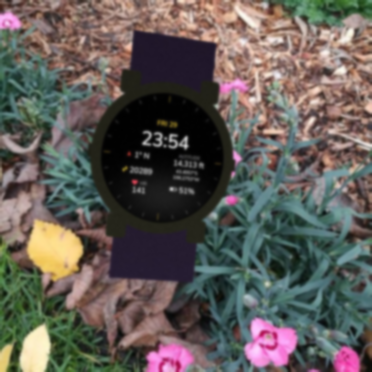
h=23 m=54
